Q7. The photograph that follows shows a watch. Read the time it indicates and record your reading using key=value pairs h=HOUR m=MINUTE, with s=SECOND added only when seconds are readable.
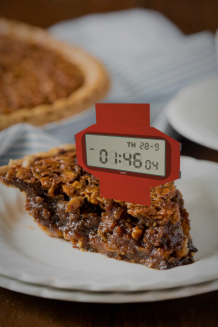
h=1 m=46 s=4
